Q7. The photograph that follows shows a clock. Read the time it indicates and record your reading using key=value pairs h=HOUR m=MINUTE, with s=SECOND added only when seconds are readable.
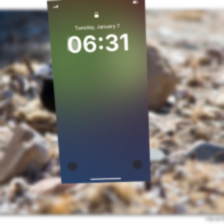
h=6 m=31
